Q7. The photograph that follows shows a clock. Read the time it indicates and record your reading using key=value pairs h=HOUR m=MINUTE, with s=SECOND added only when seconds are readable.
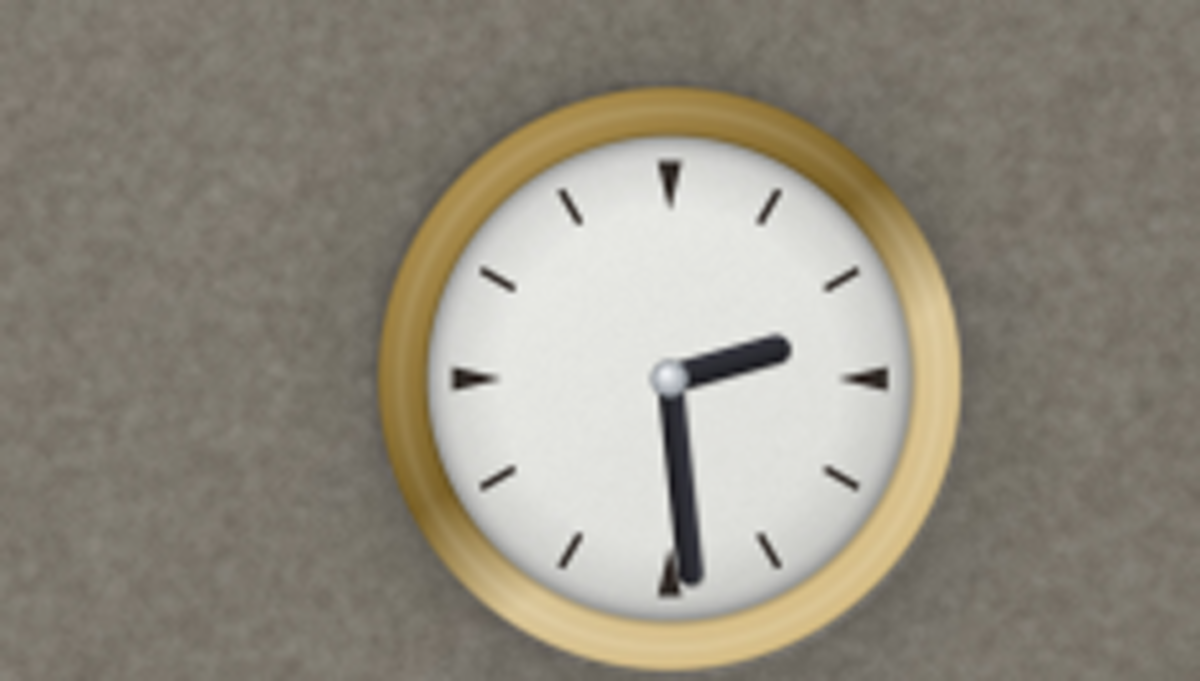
h=2 m=29
